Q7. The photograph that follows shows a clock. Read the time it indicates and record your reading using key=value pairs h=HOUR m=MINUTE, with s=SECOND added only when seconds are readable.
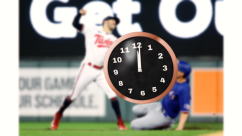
h=12 m=1
